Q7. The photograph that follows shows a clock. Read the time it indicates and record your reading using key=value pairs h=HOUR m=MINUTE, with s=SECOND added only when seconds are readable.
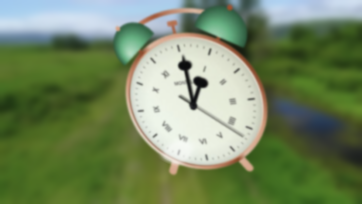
h=1 m=0 s=22
